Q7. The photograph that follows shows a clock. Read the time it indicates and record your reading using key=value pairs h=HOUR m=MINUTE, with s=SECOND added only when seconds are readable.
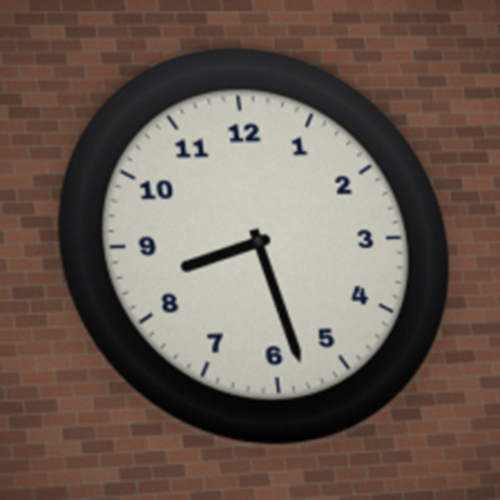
h=8 m=28
